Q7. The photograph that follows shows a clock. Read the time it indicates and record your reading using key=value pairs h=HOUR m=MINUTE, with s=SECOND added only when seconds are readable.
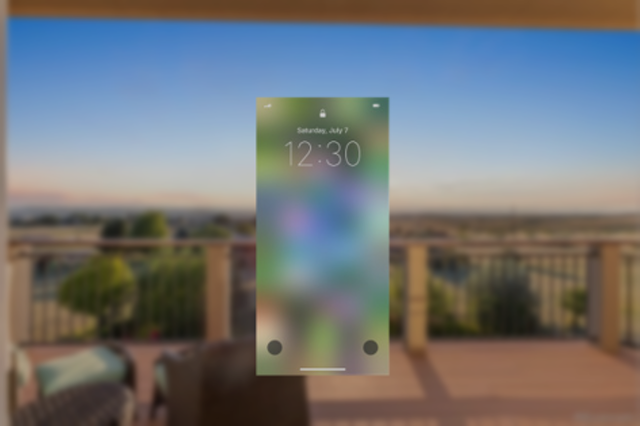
h=12 m=30
